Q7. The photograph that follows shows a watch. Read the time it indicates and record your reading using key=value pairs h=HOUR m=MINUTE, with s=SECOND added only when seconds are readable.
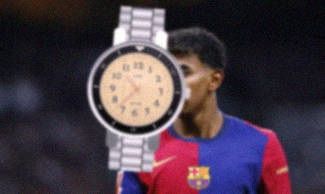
h=10 m=37
